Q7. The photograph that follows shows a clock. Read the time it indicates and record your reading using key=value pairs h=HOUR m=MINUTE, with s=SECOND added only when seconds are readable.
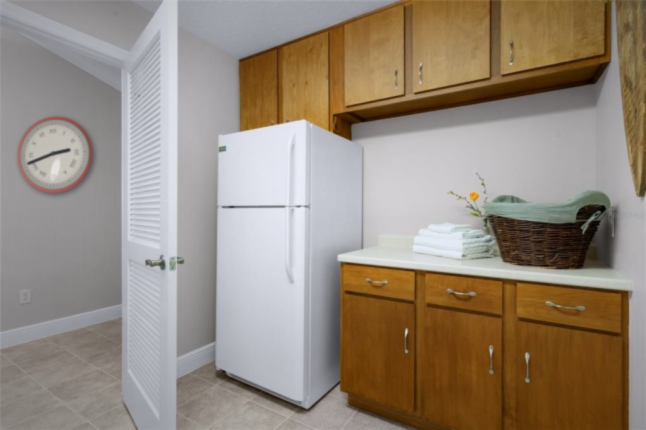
h=2 m=42
